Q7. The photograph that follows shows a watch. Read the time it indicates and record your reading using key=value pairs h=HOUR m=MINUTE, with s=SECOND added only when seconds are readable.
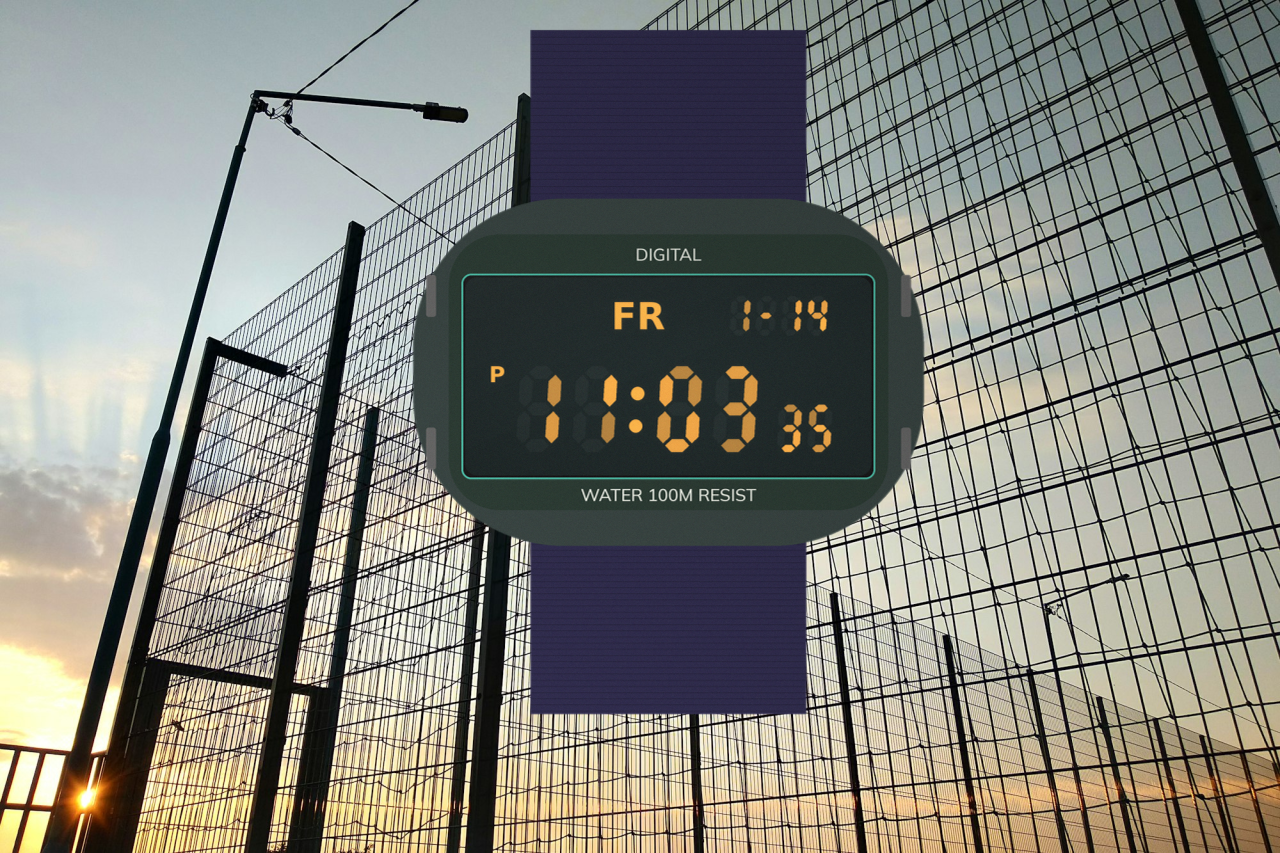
h=11 m=3 s=35
